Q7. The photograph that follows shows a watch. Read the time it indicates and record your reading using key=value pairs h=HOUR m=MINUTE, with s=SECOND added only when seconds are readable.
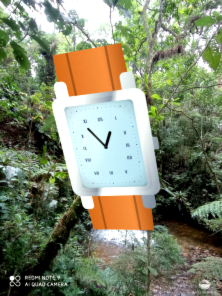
h=12 m=54
